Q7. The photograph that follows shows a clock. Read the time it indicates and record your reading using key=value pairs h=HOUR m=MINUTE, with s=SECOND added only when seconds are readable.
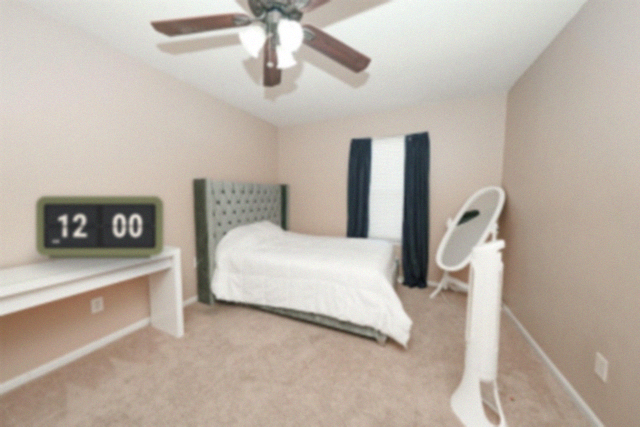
h=12 m=0
